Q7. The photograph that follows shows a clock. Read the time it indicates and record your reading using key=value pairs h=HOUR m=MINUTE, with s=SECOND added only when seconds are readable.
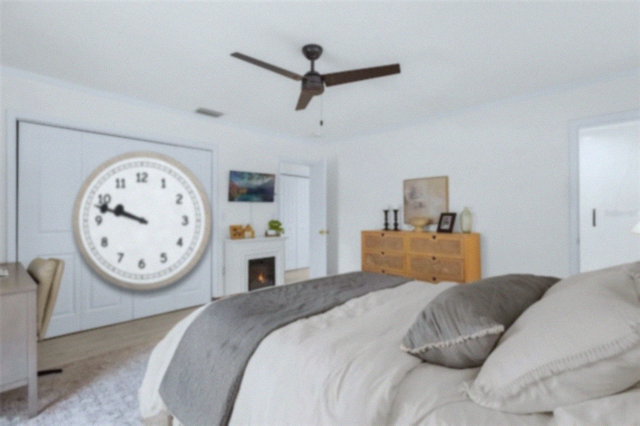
h=9 m=48
